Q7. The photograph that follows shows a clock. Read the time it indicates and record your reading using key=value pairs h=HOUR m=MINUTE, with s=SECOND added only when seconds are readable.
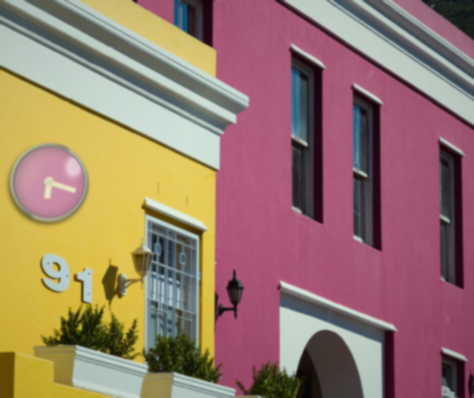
h=6 m=18
